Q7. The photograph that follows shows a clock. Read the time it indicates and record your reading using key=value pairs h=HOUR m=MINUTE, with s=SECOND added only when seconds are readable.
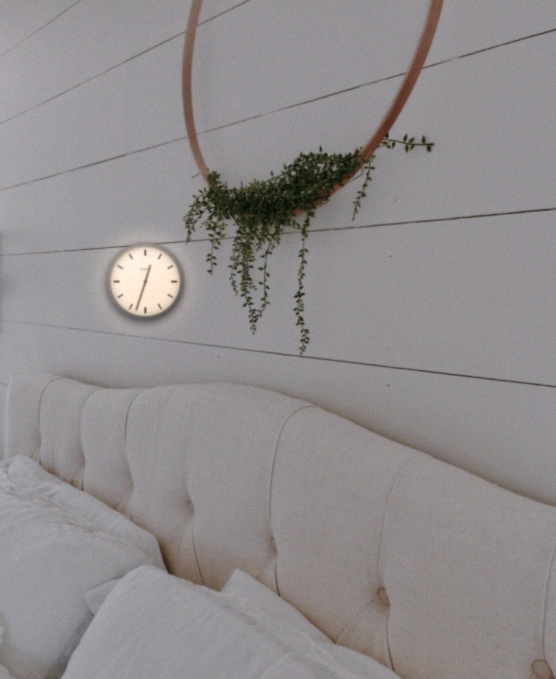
h=12 m=33
